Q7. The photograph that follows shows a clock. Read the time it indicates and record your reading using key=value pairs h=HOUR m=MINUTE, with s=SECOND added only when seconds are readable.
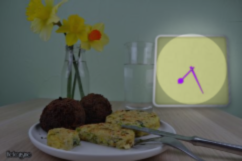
h=7 m=26
